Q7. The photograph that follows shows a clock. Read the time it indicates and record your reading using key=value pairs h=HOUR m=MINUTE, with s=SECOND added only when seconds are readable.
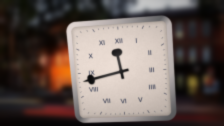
h=11 m=43
